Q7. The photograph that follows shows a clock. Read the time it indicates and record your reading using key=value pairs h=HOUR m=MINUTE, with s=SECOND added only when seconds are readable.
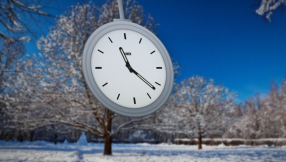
h=11 m=22
